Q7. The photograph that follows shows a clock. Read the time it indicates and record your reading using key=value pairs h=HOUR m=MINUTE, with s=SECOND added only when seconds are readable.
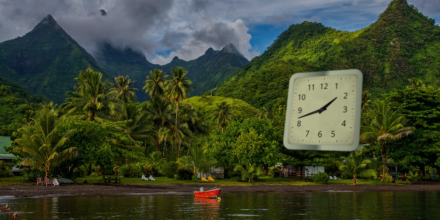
h=1 m=42
